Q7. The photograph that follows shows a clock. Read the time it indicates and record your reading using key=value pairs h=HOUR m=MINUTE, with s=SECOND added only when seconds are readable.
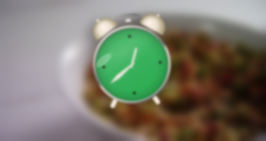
h=12 m=39
